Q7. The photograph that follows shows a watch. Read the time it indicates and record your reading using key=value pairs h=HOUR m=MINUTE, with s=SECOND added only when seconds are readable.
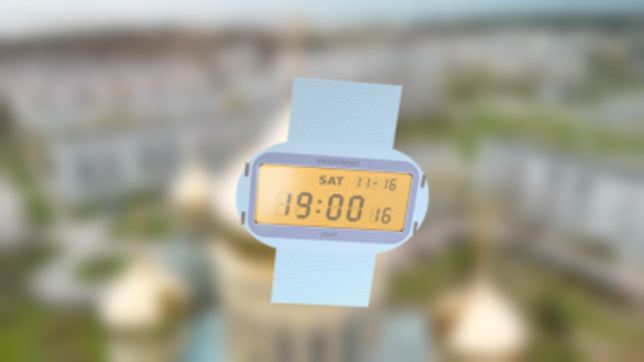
h=19 m=0 s=16
